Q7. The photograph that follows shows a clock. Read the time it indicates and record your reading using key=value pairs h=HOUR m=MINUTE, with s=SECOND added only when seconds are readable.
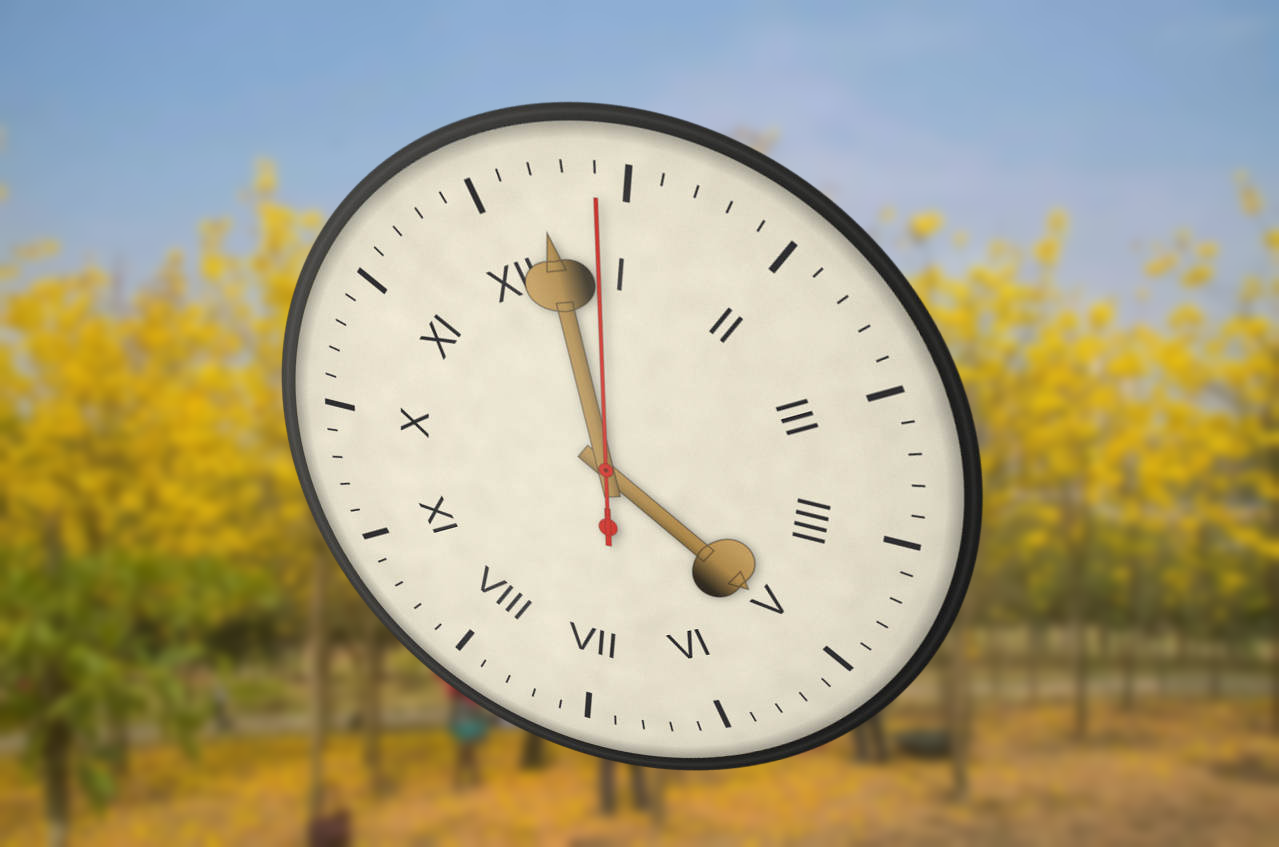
h=5 m=2 s=4
